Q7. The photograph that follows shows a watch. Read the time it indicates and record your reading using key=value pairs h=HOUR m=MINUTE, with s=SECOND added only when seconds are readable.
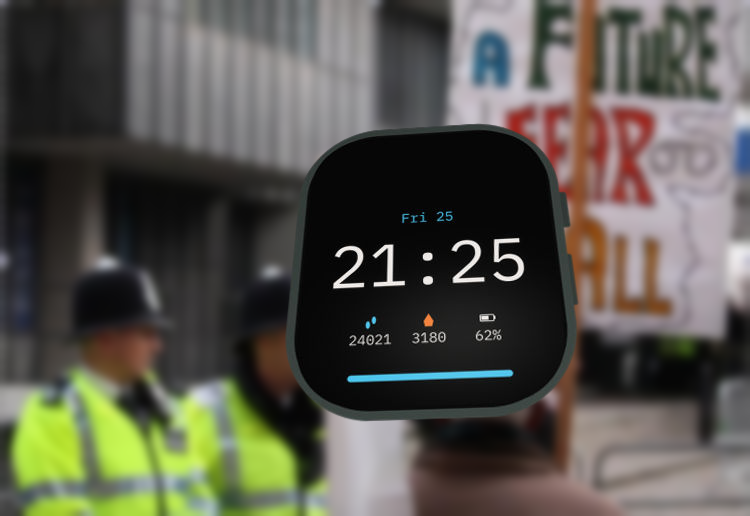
h=21 m=25
